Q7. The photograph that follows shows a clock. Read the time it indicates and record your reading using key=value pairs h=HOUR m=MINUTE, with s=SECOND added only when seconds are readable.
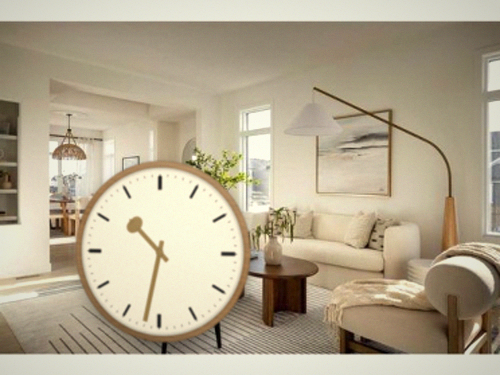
h=10 m=32
